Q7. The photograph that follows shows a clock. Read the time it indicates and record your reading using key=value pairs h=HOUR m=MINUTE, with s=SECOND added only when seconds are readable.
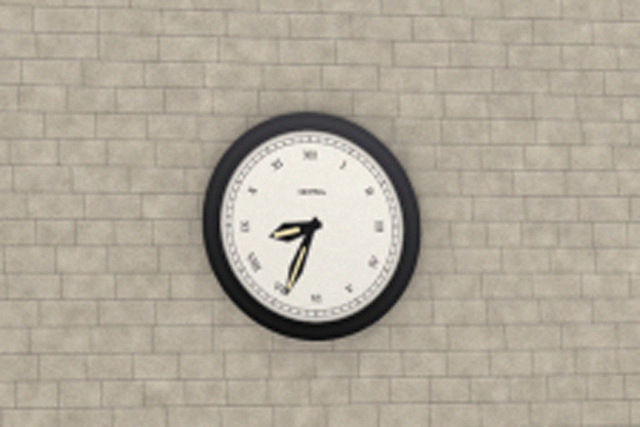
h=8 m=34
